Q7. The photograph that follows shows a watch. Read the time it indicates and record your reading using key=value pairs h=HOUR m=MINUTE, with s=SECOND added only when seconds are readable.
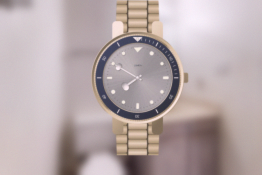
h=7 m=50
